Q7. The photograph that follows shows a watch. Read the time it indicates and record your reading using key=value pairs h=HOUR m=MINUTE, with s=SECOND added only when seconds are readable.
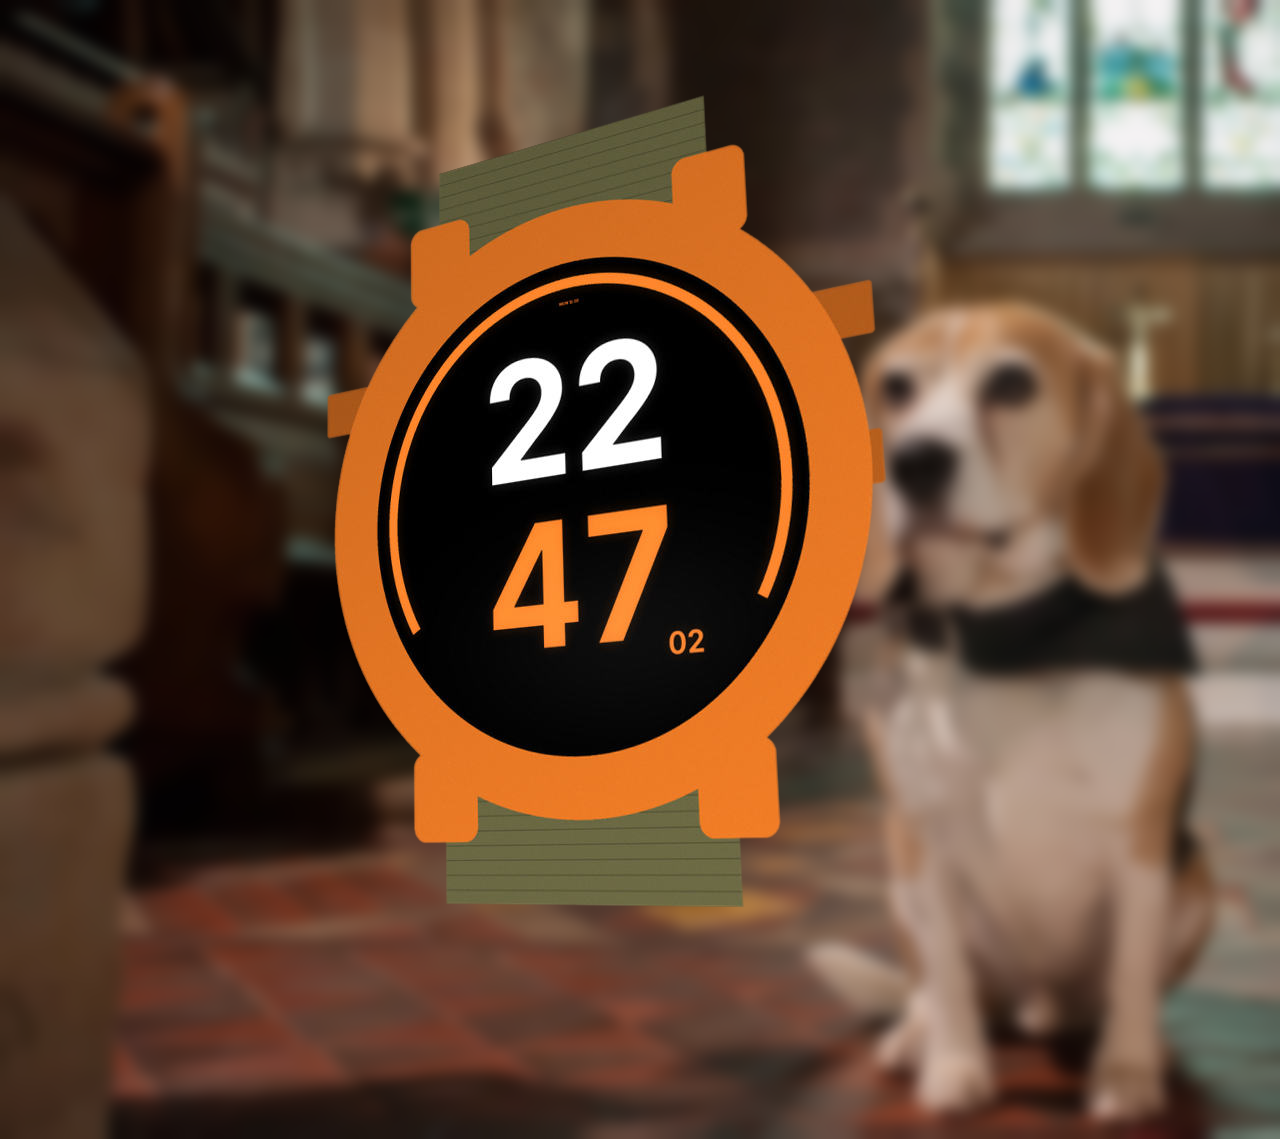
h=22 m=47 s=2
